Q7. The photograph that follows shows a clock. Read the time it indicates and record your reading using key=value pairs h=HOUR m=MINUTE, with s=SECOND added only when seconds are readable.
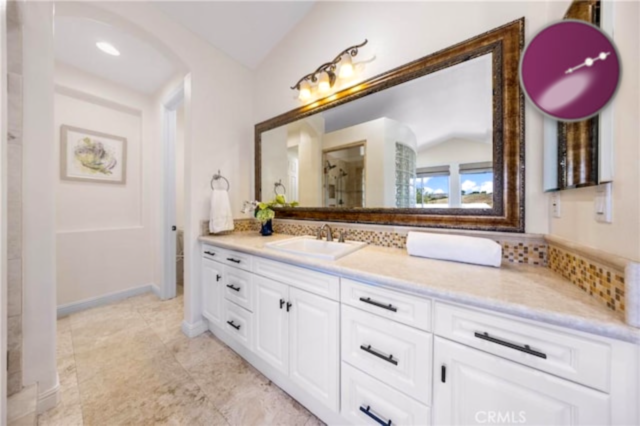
h=2 m=11
